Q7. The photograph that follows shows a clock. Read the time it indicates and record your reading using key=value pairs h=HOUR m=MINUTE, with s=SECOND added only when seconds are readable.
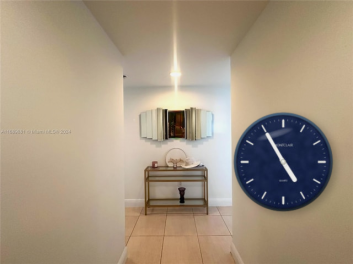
h=4 m=55
